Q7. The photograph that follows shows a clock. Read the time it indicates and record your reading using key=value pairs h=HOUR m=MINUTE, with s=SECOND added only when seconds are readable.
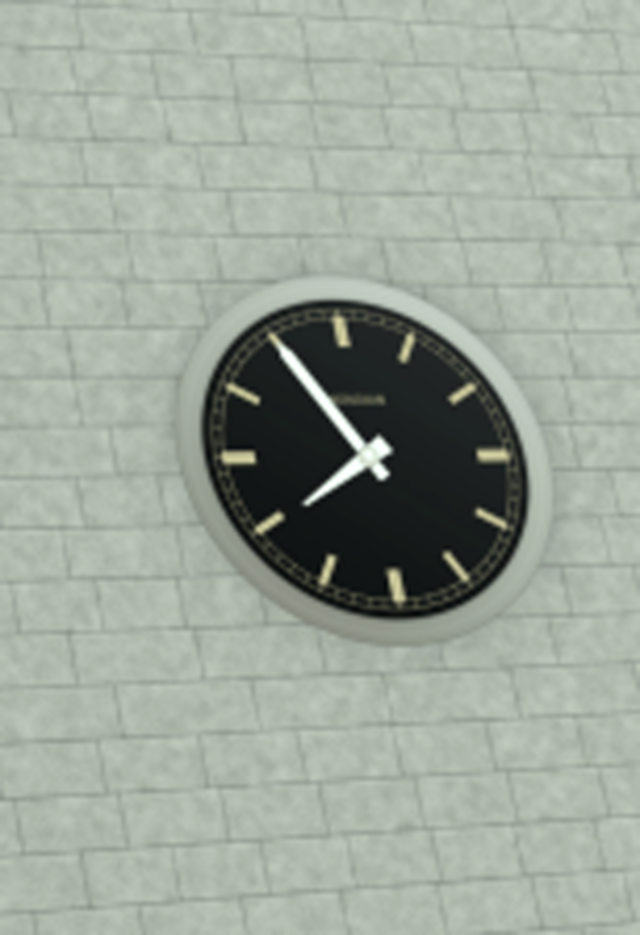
h=7 m=55
